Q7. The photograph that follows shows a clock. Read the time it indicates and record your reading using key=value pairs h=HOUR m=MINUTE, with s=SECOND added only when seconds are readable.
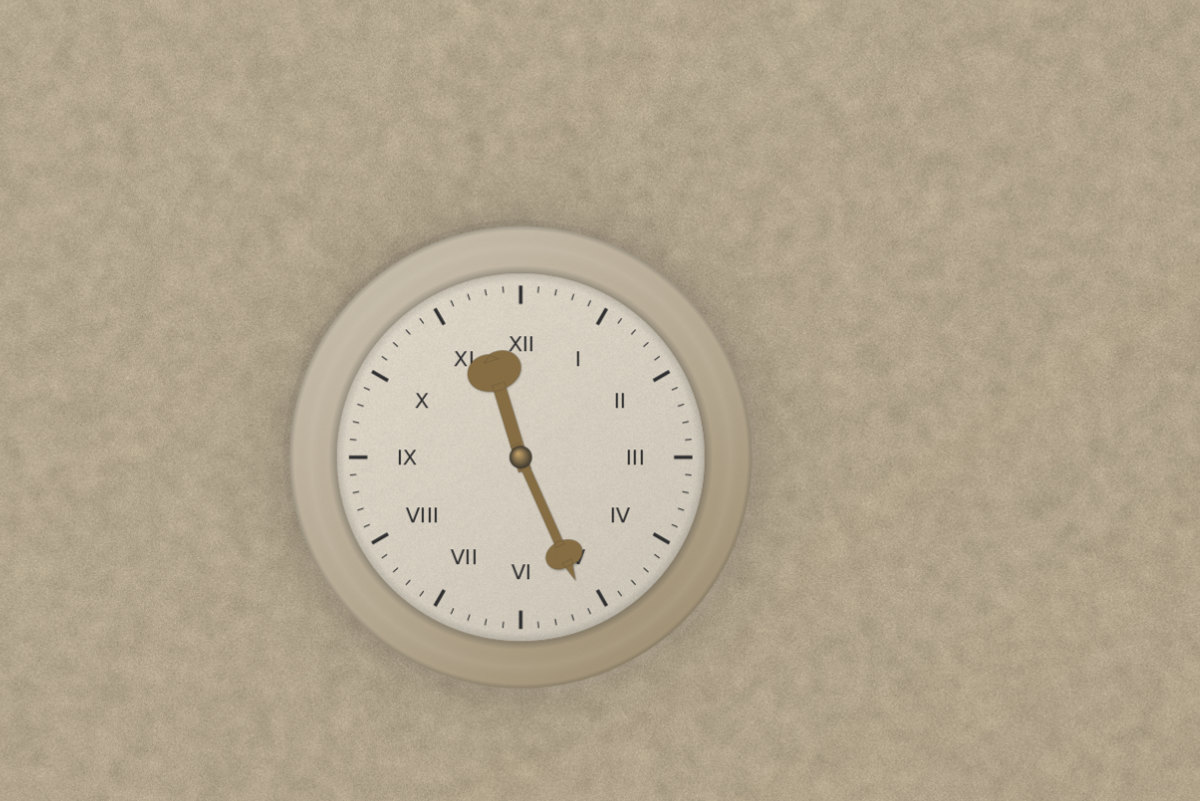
h=11 m=26
